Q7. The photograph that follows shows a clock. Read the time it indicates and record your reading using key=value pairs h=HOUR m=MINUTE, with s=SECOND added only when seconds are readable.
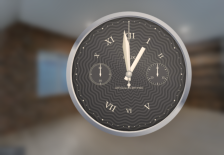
h=12 m=59
